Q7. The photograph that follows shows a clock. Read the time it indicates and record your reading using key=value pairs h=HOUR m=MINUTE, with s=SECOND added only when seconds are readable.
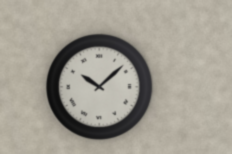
h=10 m=8
